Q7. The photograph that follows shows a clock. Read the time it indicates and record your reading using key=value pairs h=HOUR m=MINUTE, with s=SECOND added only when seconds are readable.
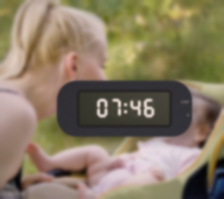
h=7 m=46
